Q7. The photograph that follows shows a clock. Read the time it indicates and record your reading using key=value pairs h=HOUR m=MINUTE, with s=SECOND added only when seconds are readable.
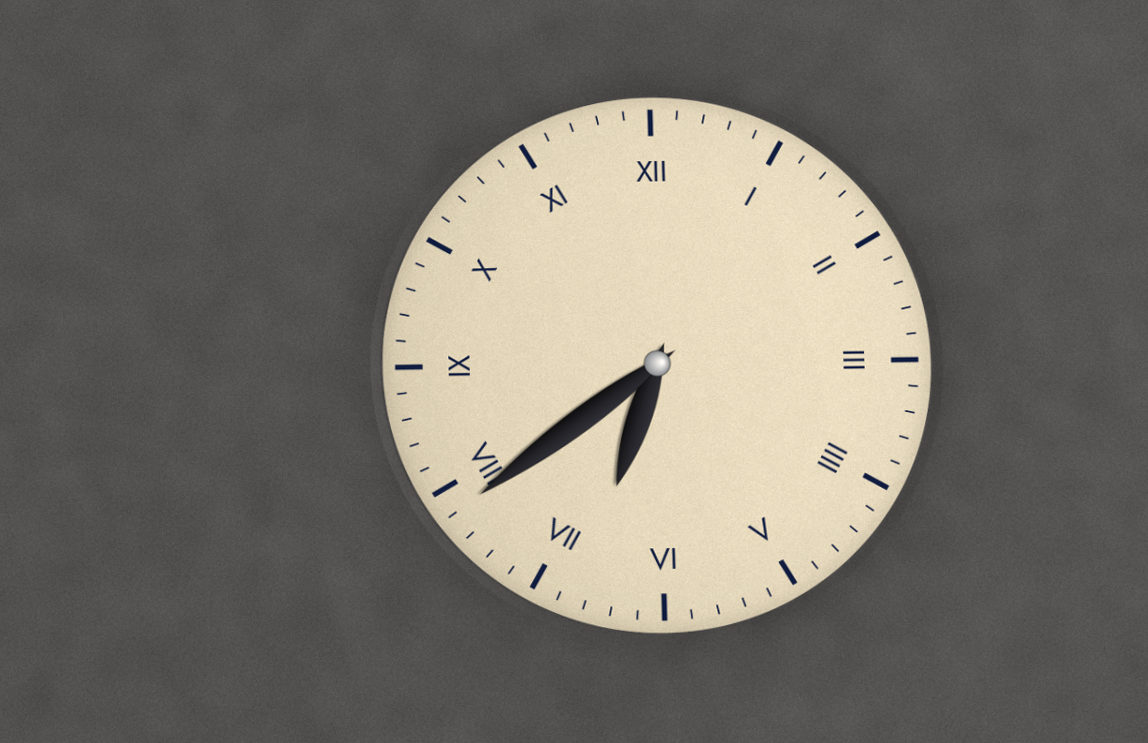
h=6 m=39
